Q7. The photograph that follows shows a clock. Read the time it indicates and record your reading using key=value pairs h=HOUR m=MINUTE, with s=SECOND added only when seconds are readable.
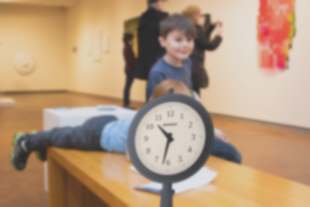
h=10 m=32
